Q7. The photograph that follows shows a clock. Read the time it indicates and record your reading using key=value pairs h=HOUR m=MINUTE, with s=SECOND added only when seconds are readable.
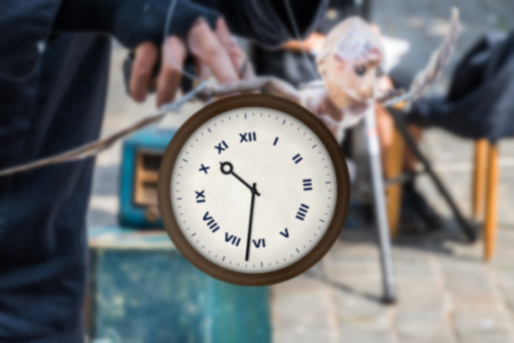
h=10 m=32
